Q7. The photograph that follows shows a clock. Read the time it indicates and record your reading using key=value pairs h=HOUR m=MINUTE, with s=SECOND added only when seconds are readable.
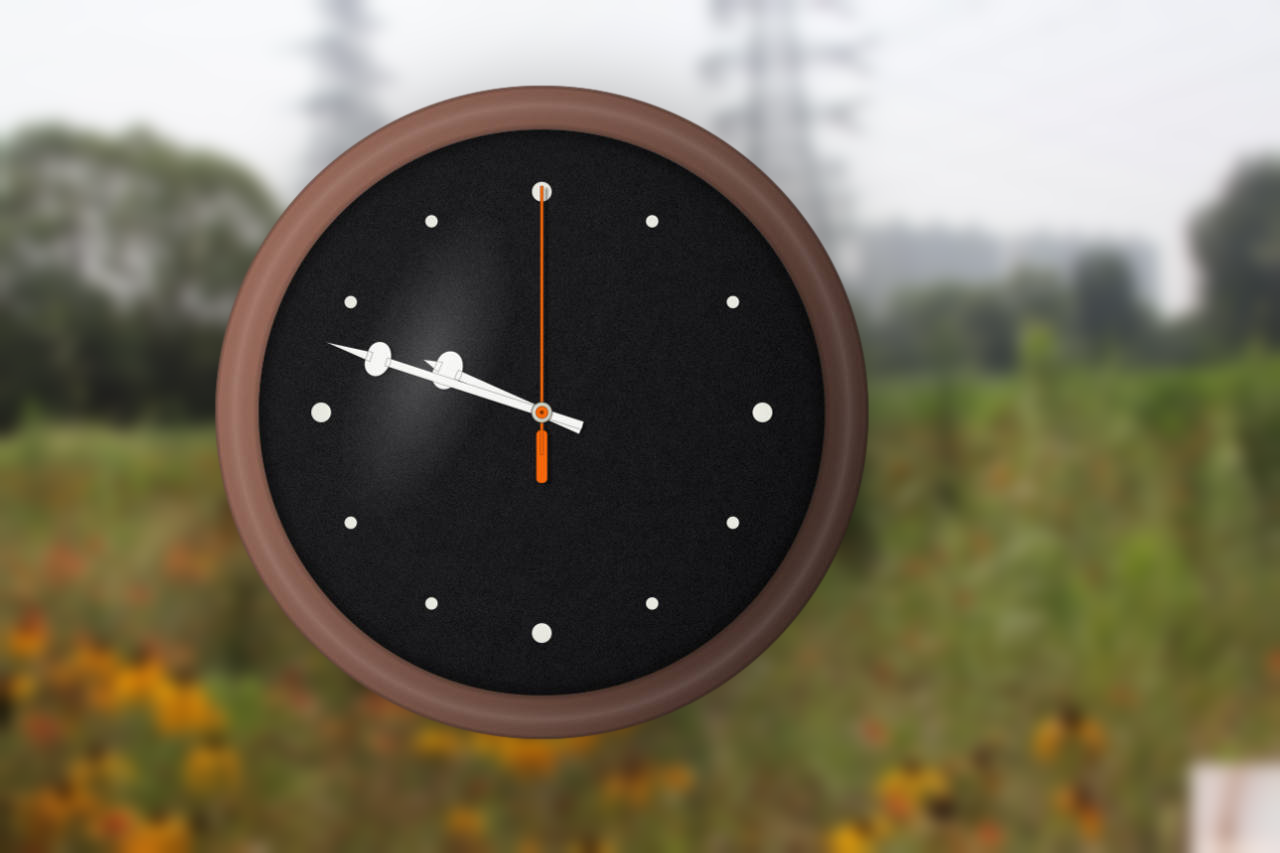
h=9 m=48 s=0
